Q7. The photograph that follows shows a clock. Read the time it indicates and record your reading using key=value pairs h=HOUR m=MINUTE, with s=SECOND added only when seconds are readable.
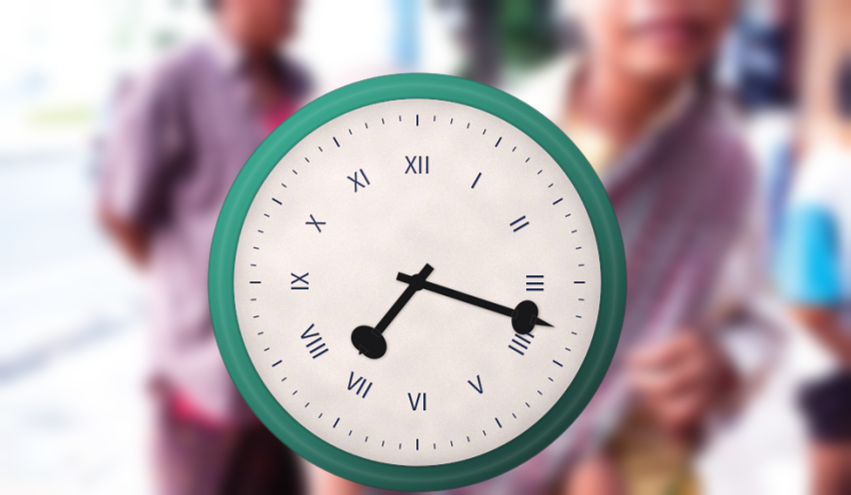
h=7 m=18
